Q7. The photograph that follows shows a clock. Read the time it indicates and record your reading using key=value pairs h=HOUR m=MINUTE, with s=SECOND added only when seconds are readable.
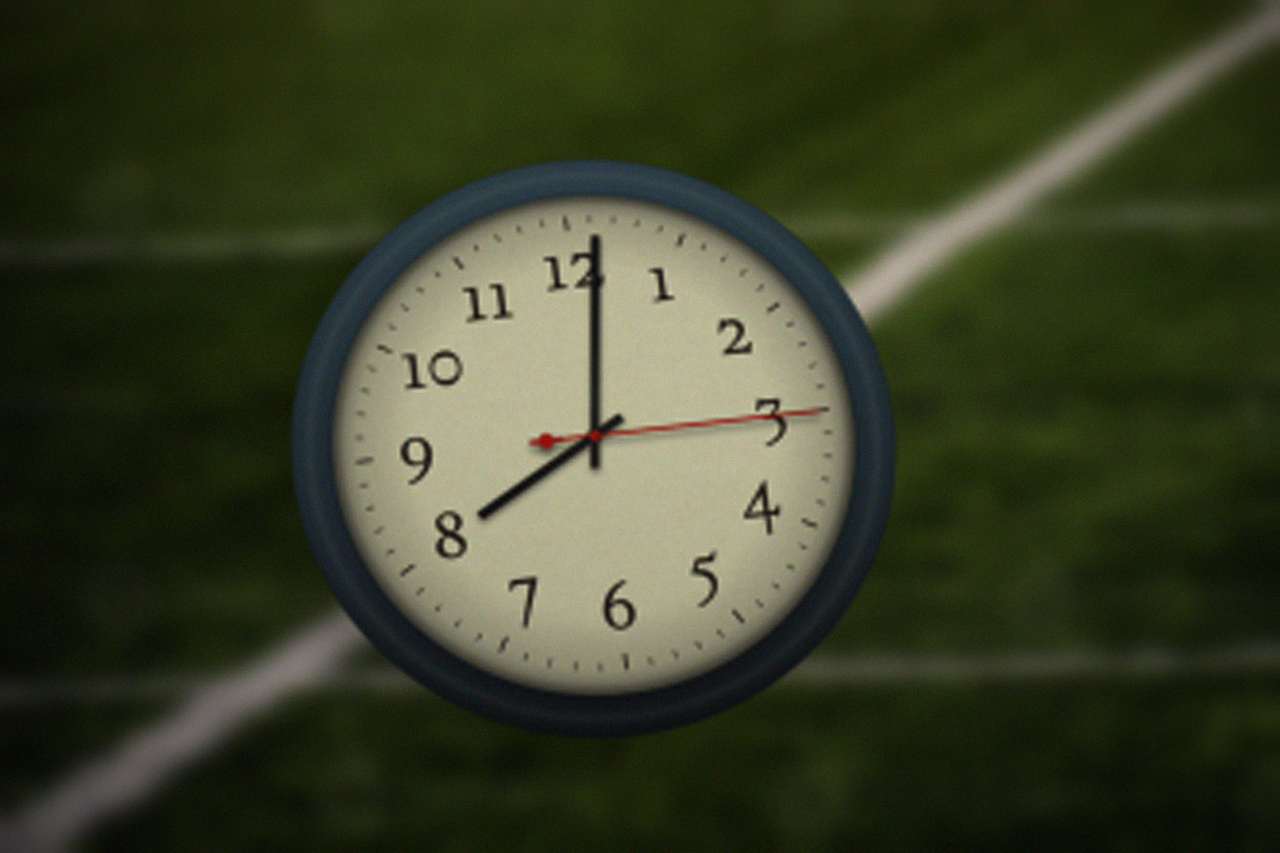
h=8 m=1 s=15
